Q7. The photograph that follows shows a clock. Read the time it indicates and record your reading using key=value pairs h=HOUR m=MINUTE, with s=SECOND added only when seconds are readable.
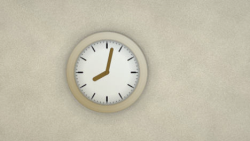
h=8 m=2
